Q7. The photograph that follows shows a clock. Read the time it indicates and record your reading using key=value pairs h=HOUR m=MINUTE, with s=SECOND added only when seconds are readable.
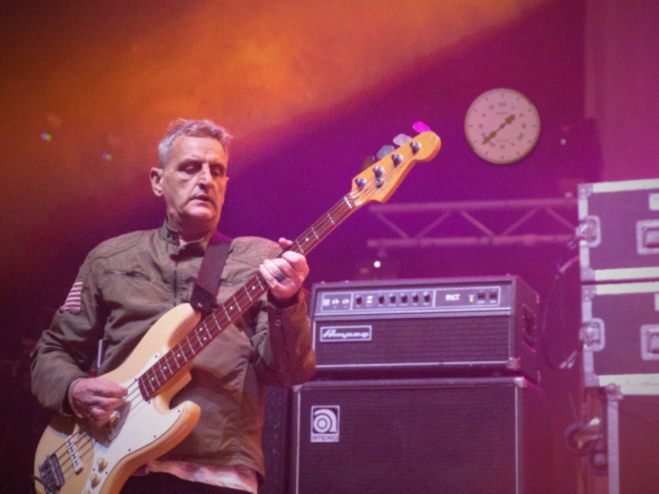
h=1 m=38
